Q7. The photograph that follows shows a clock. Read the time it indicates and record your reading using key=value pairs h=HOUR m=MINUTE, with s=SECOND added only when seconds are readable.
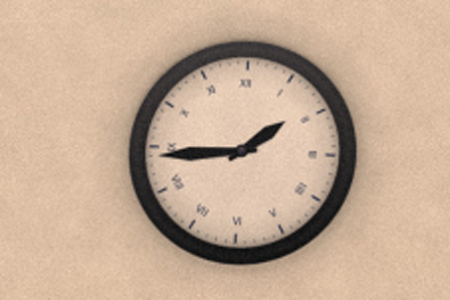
h=1 m=44
